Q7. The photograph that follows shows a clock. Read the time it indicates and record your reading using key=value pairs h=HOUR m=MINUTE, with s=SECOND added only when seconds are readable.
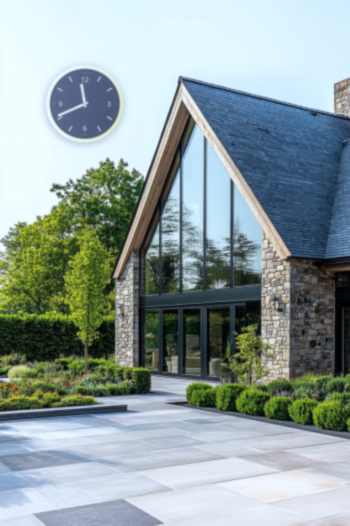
h=11 m=41
